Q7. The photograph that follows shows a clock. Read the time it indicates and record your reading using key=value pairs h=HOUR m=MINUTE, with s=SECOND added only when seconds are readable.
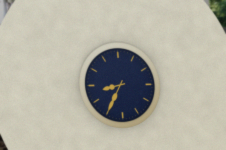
h=8 m=35
